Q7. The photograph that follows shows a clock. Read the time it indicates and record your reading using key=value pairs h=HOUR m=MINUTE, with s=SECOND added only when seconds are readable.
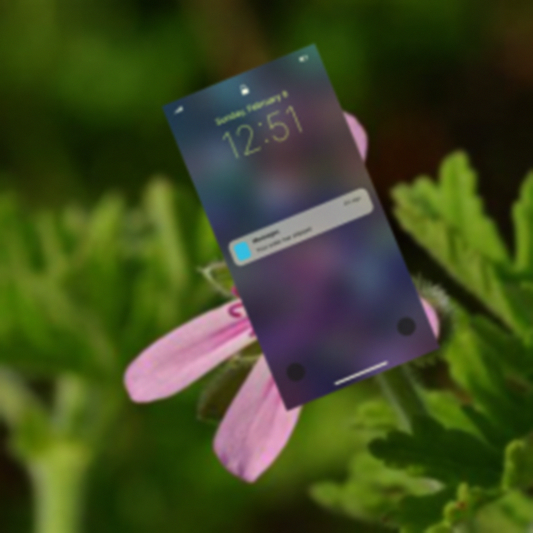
h=12 m=51
